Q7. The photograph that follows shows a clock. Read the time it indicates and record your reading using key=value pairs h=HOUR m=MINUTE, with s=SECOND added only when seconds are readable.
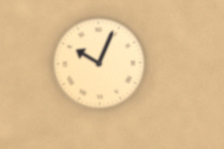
h=10 m=4
